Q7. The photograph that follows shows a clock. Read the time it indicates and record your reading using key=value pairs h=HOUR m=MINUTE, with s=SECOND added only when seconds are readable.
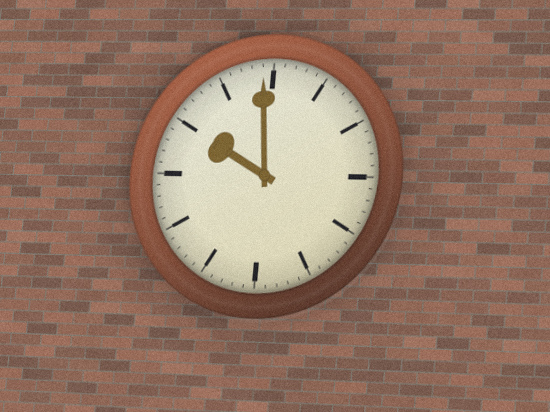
h=9 m=59
